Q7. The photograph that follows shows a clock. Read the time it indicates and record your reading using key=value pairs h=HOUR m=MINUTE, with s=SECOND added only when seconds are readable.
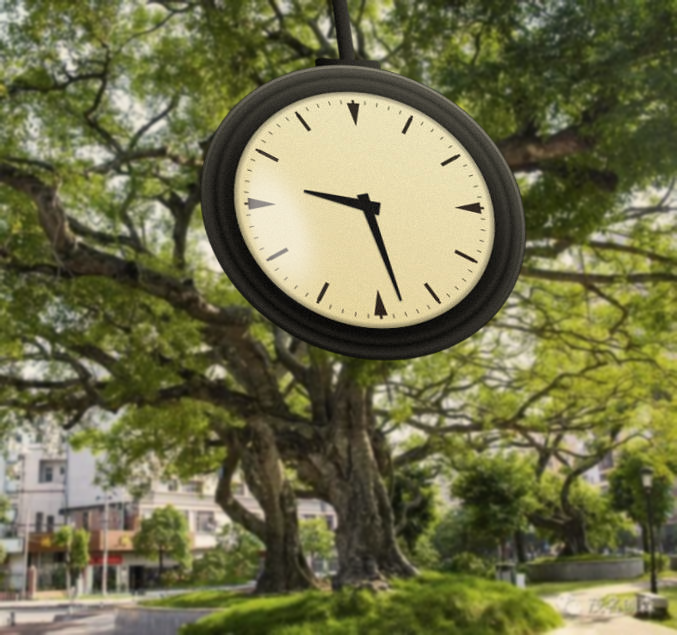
h=9 m=28
